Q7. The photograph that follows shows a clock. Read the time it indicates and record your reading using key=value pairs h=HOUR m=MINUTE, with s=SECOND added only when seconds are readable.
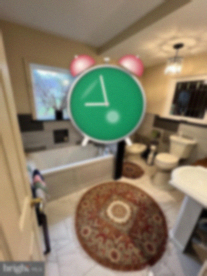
h=8 m=58
